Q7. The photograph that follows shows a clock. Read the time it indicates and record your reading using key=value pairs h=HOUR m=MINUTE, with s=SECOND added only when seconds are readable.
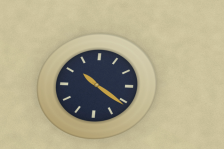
h=10 m=21
